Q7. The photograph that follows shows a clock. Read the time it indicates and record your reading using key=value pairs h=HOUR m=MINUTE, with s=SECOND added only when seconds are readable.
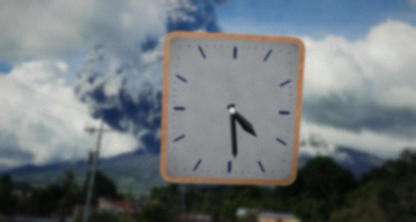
h=4 m=29
